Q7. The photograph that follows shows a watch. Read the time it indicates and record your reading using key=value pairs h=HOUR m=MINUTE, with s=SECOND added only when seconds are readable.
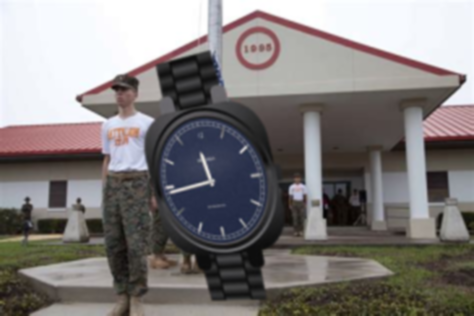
h=11 m=44
